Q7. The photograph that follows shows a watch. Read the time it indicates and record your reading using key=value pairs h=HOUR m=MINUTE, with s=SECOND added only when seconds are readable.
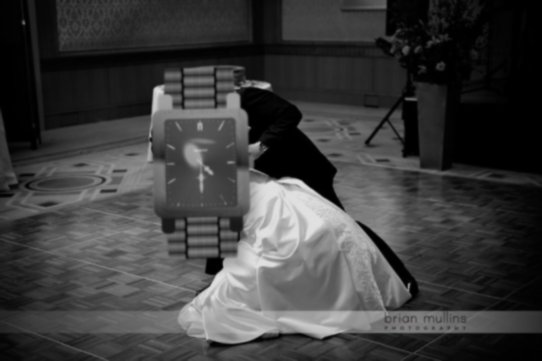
h=4 m=30
